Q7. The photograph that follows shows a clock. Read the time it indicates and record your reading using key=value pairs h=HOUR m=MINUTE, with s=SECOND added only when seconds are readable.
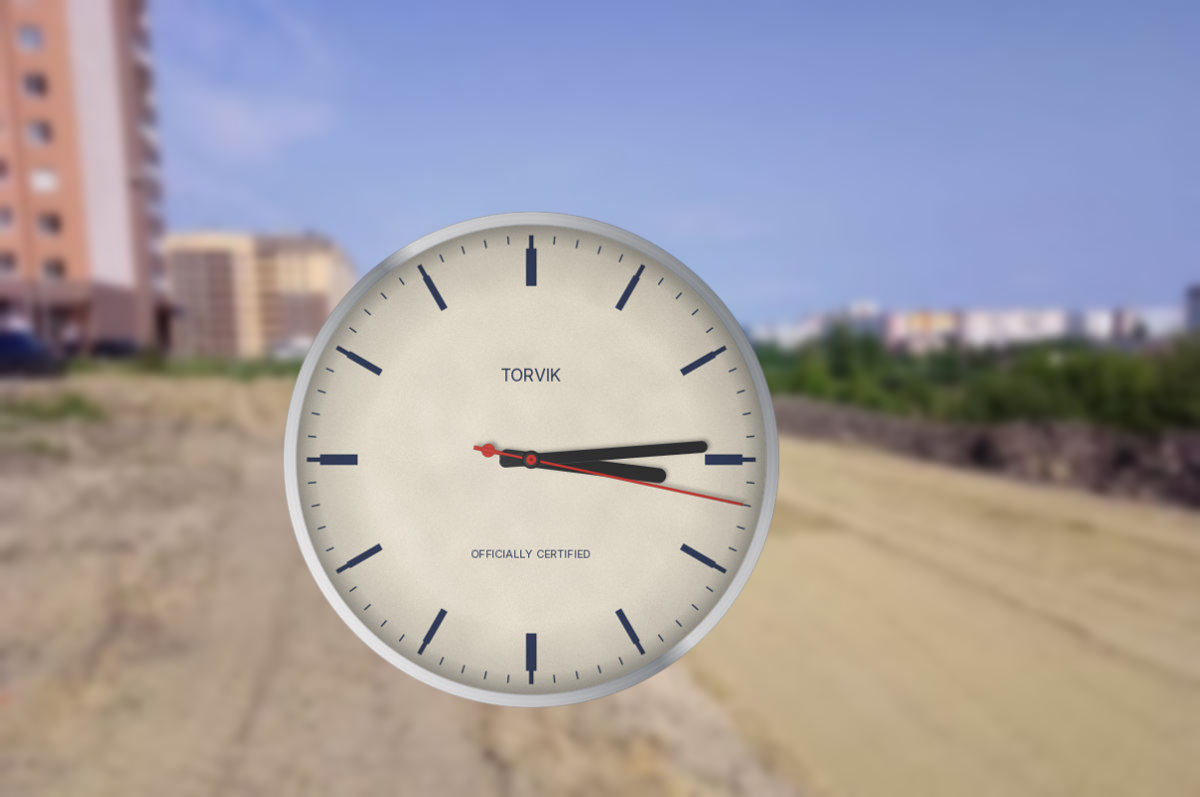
h=3 m=14 s=17
